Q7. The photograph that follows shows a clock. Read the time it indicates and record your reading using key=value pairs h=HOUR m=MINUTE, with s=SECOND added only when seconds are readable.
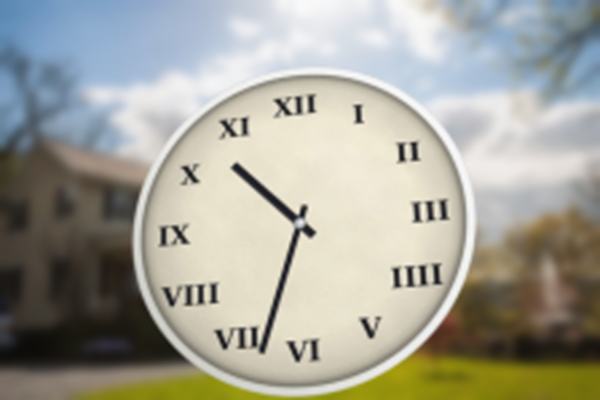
h=10 m=33
